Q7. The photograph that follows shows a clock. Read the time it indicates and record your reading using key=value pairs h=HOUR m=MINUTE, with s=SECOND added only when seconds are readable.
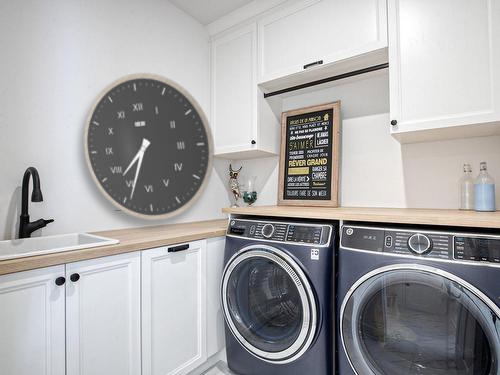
h=7 m=34
